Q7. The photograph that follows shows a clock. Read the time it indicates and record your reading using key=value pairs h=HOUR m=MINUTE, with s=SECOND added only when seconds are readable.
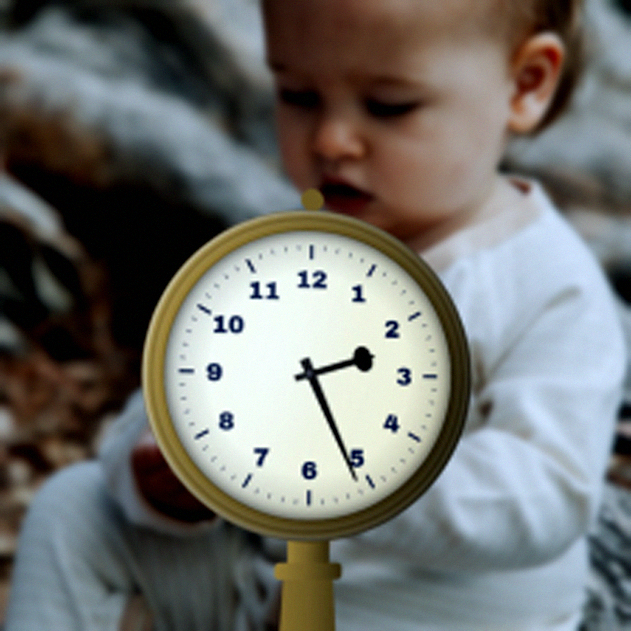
h=2 m=26
